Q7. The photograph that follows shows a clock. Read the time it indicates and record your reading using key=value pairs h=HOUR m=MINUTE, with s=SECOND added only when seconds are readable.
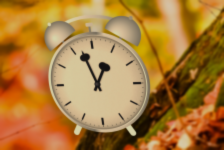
h=12 m=57
